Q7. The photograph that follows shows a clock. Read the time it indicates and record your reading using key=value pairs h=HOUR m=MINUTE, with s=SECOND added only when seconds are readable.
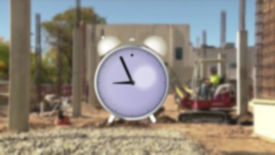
h=8 m=56
